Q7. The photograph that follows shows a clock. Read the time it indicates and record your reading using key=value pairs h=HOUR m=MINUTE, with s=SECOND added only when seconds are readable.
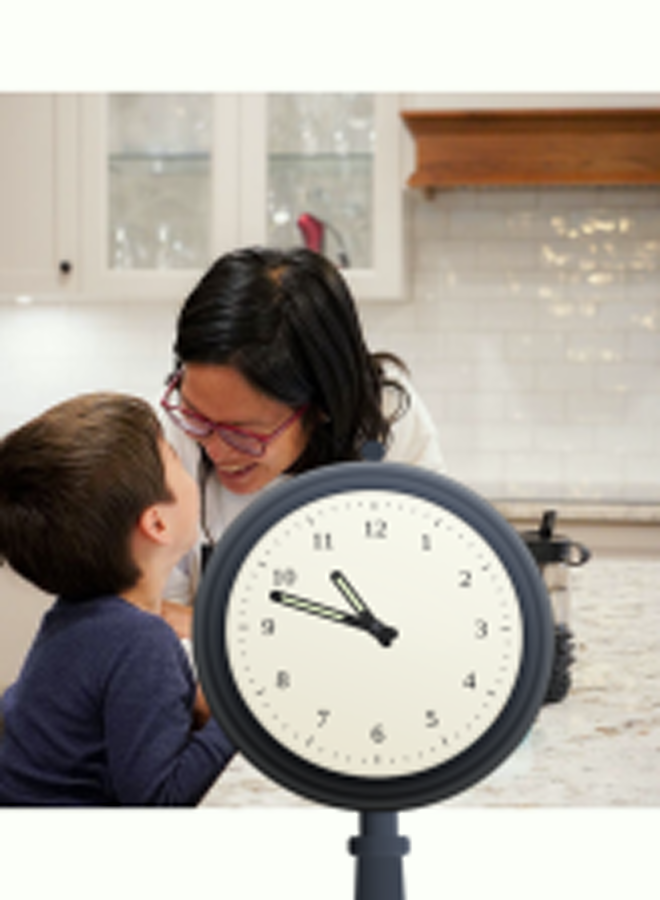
h=10 m=48
